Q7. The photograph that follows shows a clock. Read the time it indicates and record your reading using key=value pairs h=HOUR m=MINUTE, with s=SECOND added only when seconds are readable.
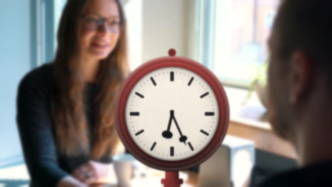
h=6 m=26
